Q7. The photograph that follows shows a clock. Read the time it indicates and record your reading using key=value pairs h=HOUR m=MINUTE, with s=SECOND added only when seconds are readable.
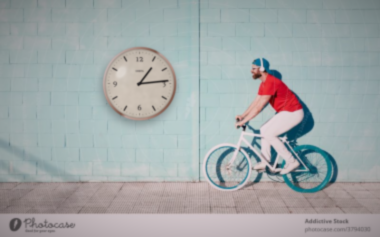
h=1 m=14
